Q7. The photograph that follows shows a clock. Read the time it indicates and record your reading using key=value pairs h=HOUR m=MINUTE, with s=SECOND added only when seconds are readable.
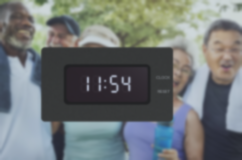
h=11 m=54
